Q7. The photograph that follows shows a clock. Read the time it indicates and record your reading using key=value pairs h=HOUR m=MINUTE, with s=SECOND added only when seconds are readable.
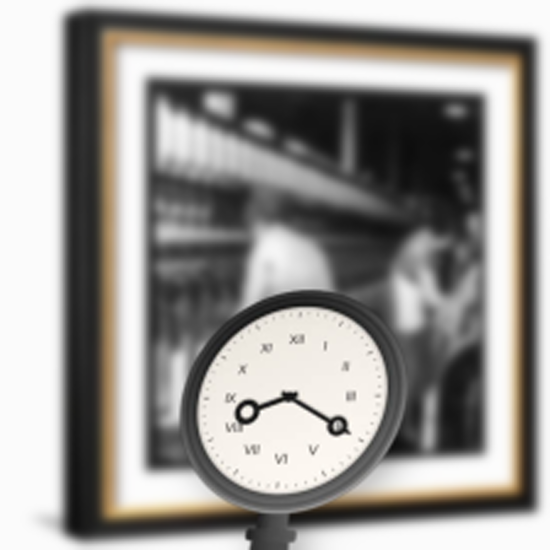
h=8 m=20
